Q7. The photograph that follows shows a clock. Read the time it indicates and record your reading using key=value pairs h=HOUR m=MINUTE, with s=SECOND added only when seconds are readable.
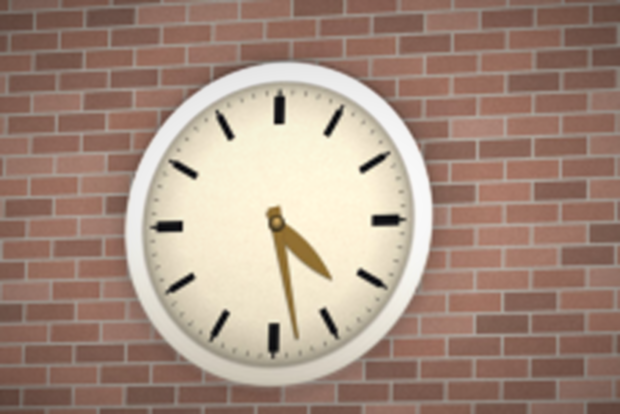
h=4 m=28
